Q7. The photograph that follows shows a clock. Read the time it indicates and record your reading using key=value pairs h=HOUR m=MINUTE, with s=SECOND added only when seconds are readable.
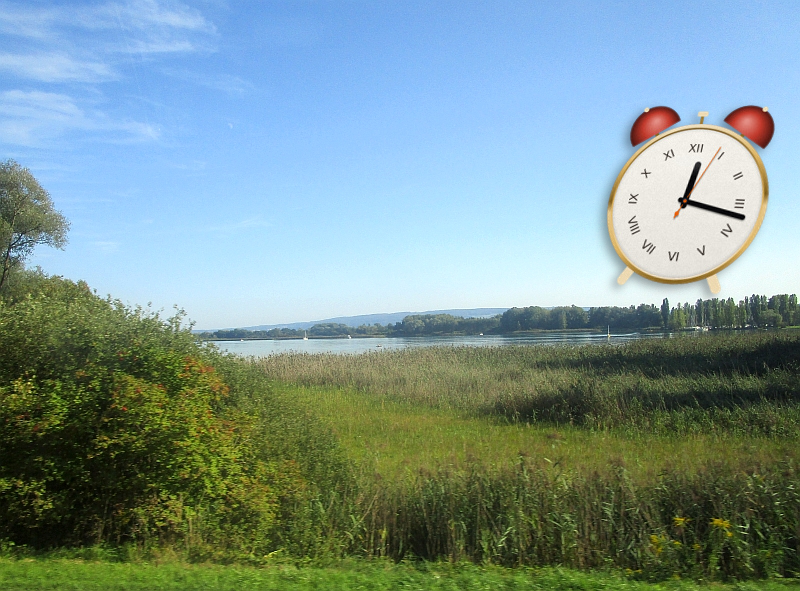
h=12 m=17 s=4
